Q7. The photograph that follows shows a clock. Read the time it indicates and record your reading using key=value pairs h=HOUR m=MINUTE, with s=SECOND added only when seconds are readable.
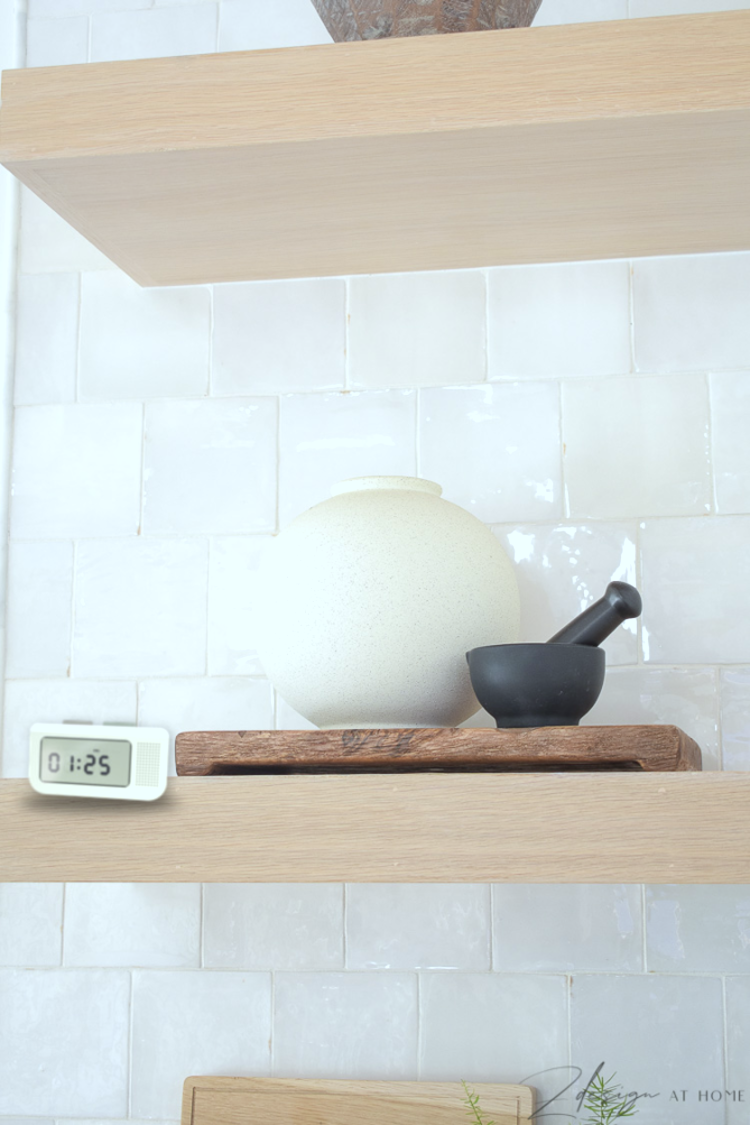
h=1 m=25
